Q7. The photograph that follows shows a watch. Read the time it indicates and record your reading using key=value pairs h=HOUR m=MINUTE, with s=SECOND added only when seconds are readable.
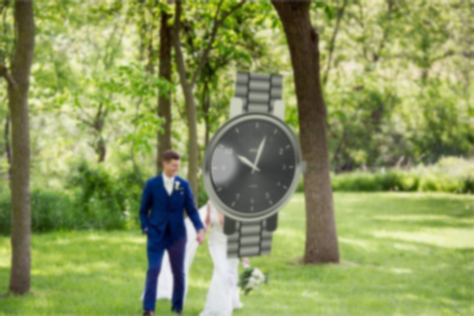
h=10 m=3
